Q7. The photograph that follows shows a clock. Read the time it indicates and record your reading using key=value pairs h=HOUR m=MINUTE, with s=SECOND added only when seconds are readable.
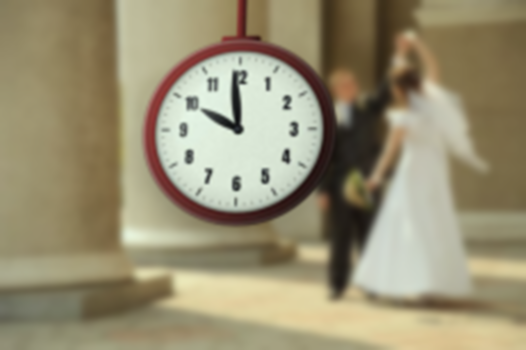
h=9 m=59
